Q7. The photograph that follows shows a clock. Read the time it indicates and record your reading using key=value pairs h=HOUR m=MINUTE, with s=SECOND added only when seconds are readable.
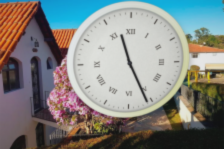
h=11 m=26
